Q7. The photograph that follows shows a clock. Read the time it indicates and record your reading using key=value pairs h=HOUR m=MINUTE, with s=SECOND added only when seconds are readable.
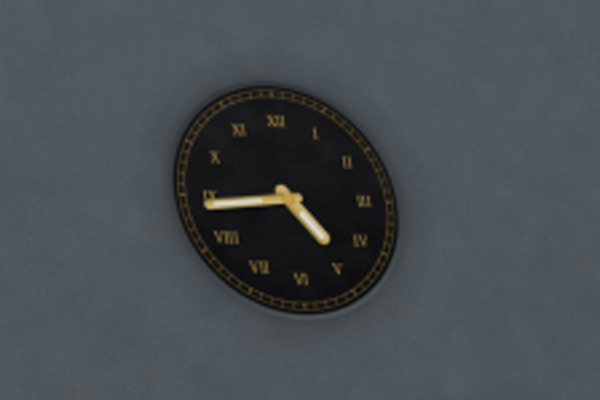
h=4 m=44
